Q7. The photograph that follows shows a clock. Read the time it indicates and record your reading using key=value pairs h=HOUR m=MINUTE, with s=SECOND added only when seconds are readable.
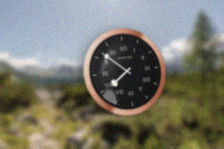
h=7 m=52
